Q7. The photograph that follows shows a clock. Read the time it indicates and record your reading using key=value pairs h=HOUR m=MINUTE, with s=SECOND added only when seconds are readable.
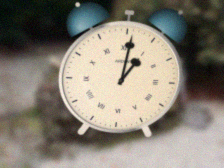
h=1 m=1
